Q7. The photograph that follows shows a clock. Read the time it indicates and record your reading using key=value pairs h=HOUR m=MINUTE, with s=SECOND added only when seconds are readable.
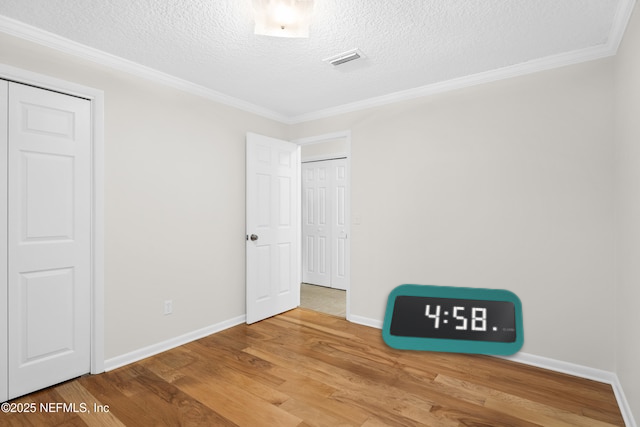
h=4 m=58
